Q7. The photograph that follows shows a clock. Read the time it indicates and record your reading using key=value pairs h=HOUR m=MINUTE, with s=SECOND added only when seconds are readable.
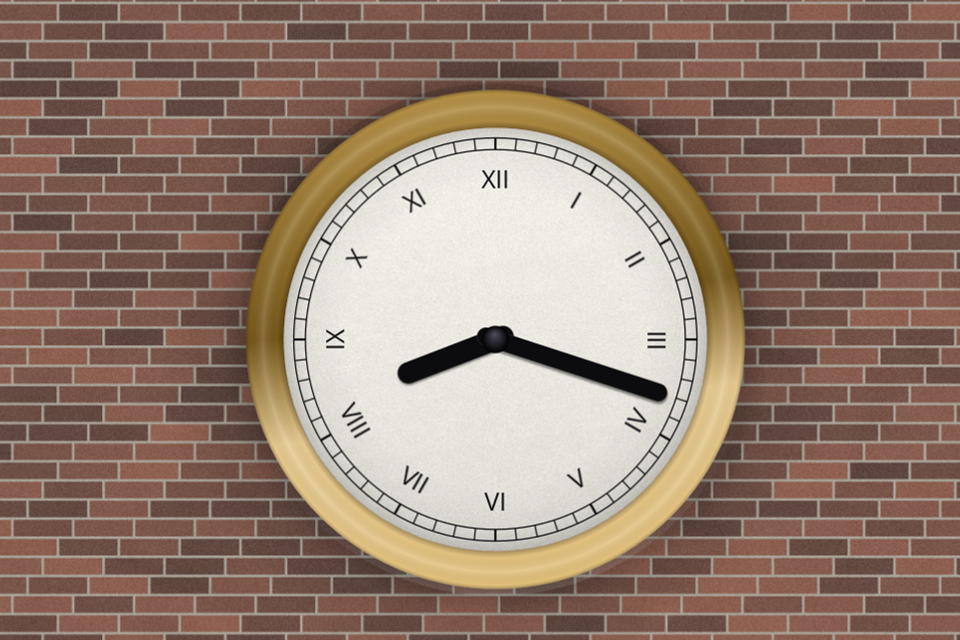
h=8 m=18
